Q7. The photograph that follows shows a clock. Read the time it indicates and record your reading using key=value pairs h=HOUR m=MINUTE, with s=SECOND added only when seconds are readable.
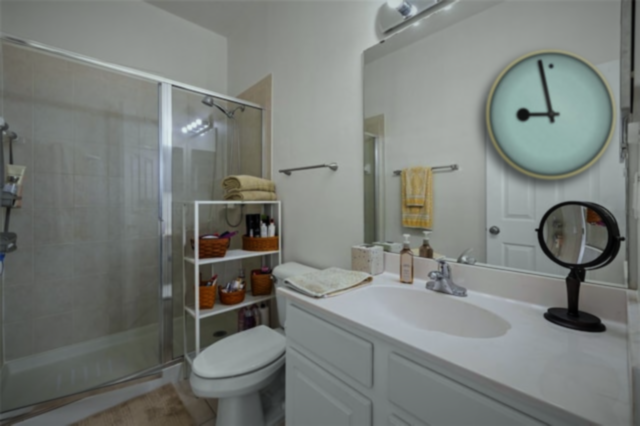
h=8 m=58
